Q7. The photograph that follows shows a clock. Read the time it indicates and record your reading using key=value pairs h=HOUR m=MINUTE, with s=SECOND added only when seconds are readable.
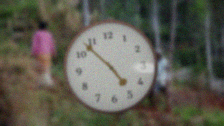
h=4 m=53
